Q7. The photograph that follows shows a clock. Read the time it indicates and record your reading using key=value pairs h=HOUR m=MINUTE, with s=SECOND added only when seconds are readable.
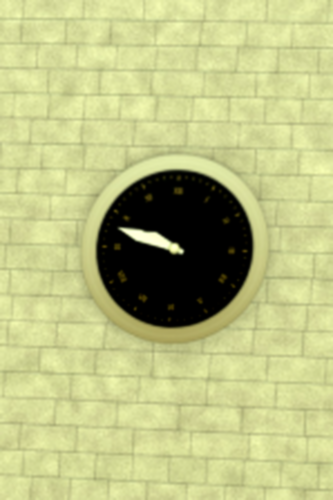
h=9 m=48
